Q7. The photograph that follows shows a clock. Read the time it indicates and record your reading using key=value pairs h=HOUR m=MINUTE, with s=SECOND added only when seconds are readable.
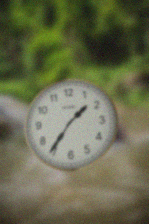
h=1 m=36
